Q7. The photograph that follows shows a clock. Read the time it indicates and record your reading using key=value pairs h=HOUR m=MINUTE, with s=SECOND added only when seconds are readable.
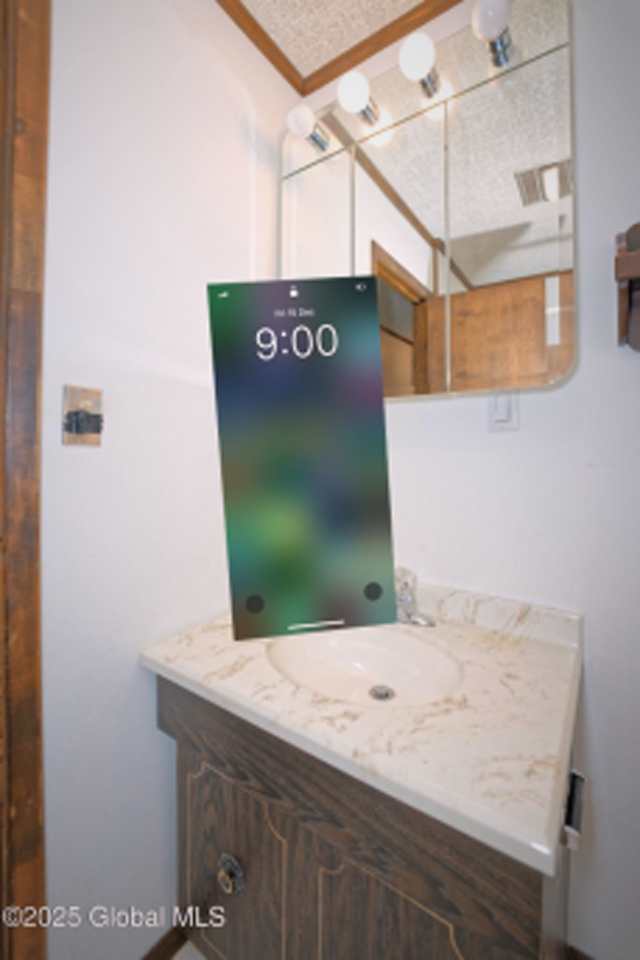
h=9 m=0
